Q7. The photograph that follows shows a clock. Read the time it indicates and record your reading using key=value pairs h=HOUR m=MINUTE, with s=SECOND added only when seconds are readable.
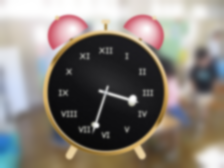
h=3 m=33
